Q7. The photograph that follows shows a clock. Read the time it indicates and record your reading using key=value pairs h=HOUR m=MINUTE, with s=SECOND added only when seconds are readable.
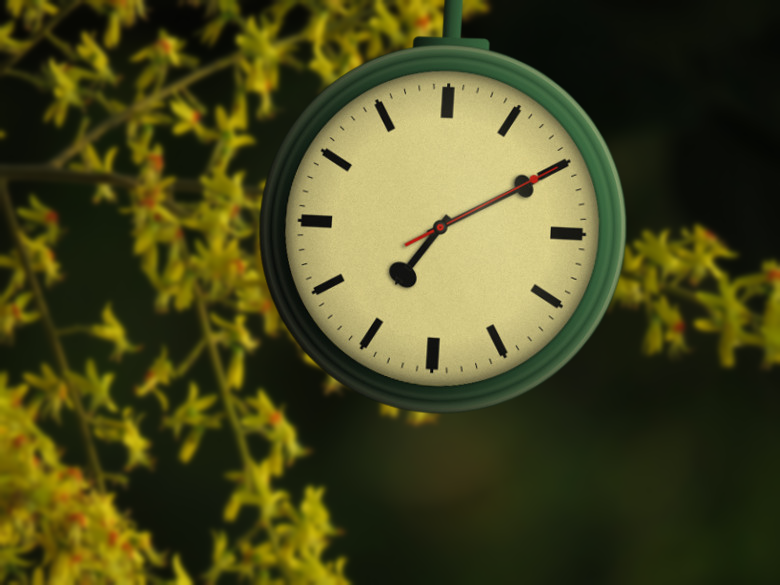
h=7 m=10 s=10
